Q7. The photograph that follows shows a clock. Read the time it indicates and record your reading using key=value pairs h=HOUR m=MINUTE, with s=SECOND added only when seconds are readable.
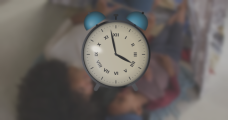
h=3 m=58
